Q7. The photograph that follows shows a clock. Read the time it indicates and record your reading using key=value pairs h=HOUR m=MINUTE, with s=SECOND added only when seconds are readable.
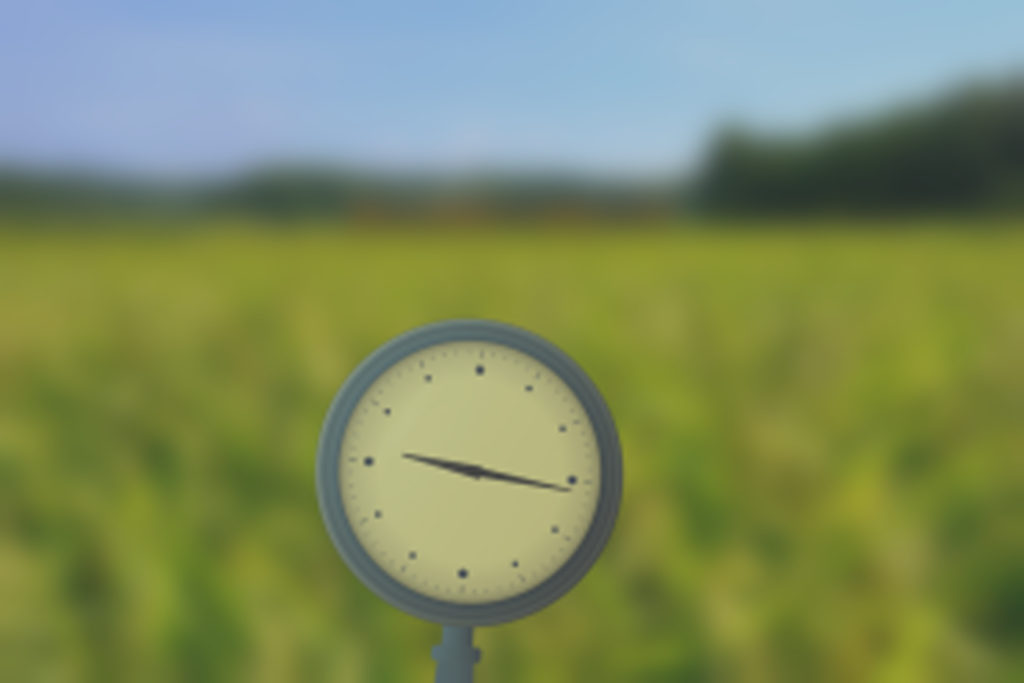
h=9 m=16
